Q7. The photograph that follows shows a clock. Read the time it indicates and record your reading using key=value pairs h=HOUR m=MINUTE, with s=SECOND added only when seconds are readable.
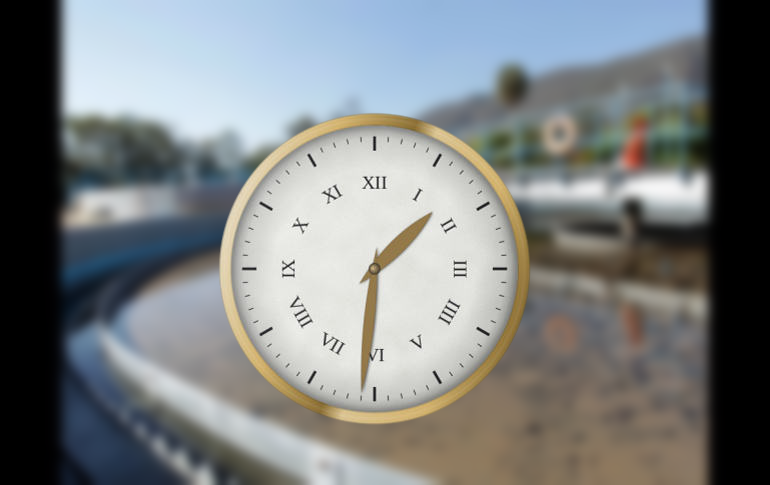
h=1 m=31
